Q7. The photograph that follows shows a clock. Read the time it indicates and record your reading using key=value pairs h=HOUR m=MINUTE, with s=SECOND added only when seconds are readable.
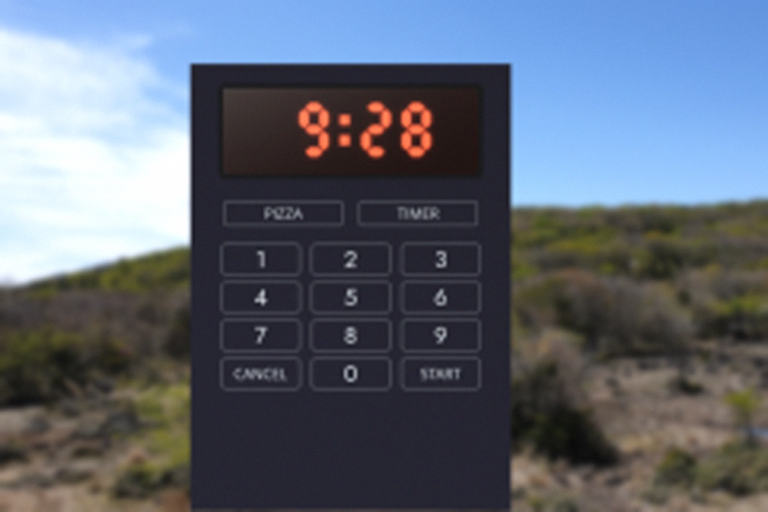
h=9 m=28
